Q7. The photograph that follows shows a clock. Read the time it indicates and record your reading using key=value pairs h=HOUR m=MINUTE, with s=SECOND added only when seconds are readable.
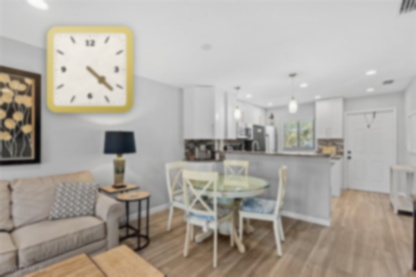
h=4 m=22
